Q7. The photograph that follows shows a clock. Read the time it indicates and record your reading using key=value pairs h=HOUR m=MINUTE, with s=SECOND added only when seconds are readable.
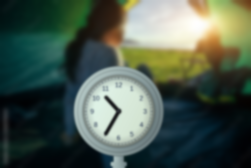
h=10 m=35
